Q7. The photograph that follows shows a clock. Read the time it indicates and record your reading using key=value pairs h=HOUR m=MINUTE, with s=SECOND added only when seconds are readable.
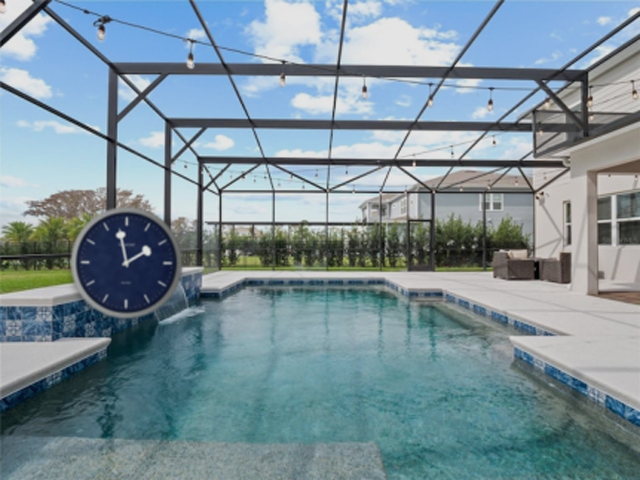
h=1 m=58
